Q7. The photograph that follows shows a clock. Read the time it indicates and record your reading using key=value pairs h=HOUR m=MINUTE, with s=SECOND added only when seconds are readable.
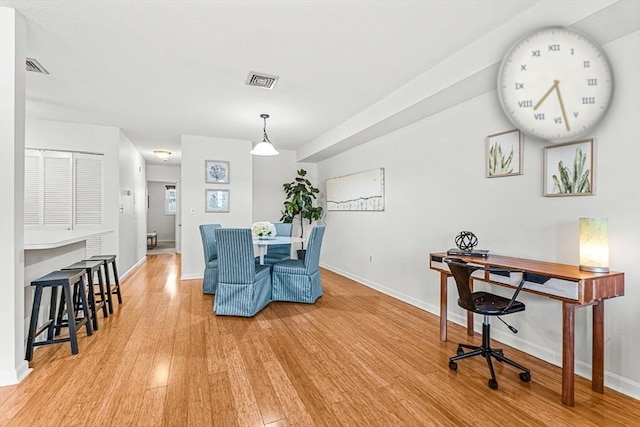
h=7 m=28
